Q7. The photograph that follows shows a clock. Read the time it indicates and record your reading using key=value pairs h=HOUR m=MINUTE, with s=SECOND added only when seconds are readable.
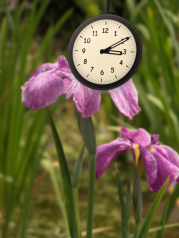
h=3 m=10
